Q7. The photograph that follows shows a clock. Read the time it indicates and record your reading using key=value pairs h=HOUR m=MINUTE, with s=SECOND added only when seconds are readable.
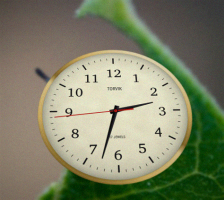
h=2 m=32 s=44
